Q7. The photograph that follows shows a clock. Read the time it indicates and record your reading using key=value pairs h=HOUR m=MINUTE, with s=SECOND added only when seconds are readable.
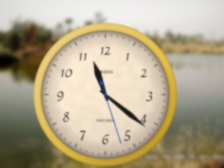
h=11 m=21 s=27
